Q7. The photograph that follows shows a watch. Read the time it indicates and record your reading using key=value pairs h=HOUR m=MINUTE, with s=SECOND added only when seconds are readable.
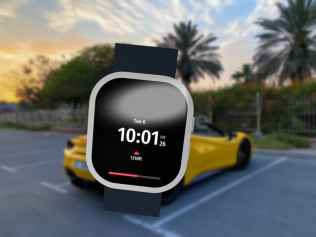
h=10 m=1
